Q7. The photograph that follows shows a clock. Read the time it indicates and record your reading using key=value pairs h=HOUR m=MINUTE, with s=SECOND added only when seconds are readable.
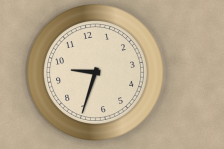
h=9 m=35
